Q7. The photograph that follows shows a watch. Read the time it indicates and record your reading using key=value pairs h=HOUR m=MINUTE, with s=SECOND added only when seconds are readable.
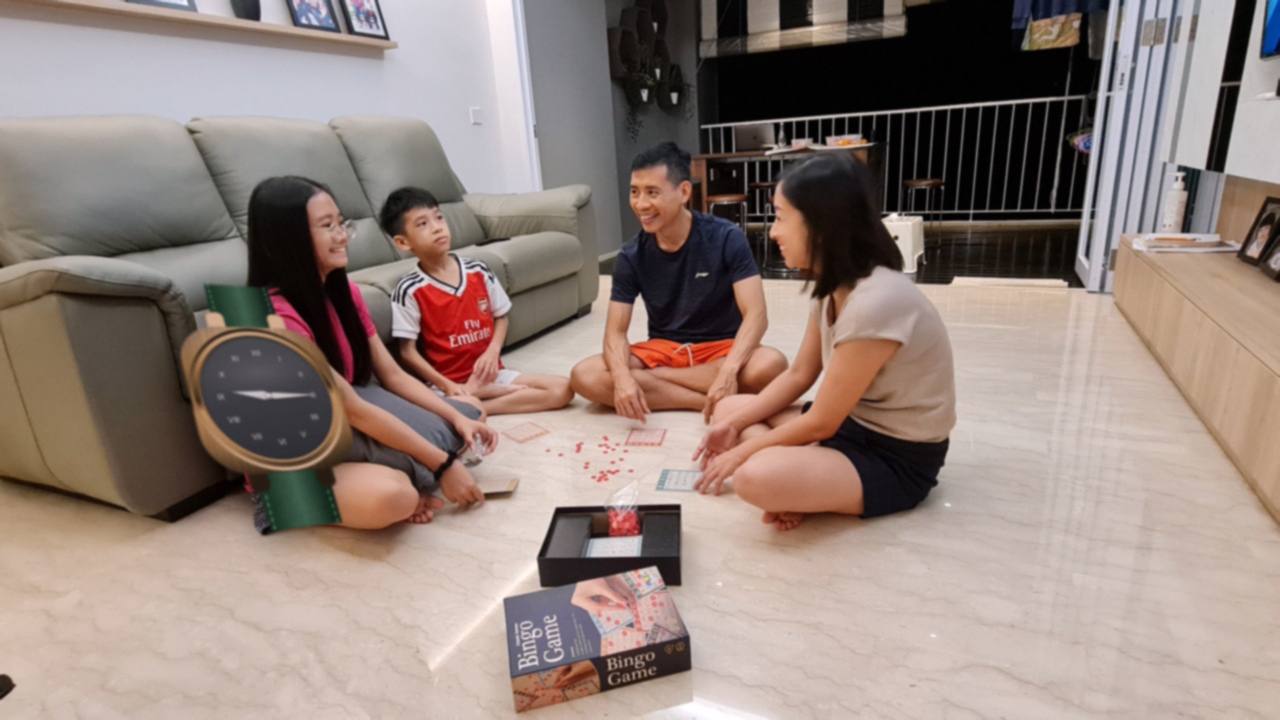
h=9 m=15
